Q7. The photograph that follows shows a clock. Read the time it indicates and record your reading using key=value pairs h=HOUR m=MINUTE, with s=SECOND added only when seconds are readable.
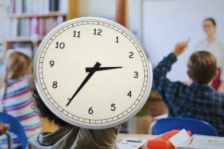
h=2 m=35
